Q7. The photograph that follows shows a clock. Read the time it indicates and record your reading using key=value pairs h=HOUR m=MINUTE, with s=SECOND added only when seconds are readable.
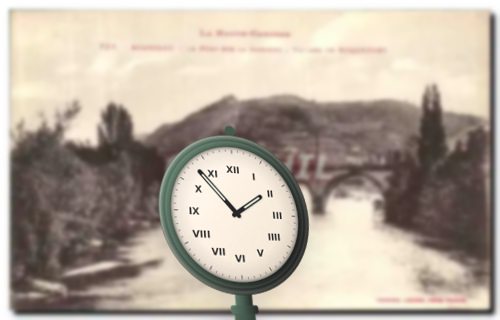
h=1 m=53
